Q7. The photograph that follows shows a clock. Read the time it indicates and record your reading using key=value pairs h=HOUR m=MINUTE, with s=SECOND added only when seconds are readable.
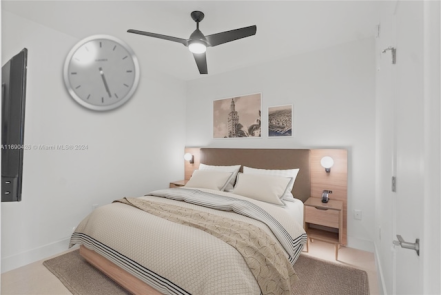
h=5 m=27
